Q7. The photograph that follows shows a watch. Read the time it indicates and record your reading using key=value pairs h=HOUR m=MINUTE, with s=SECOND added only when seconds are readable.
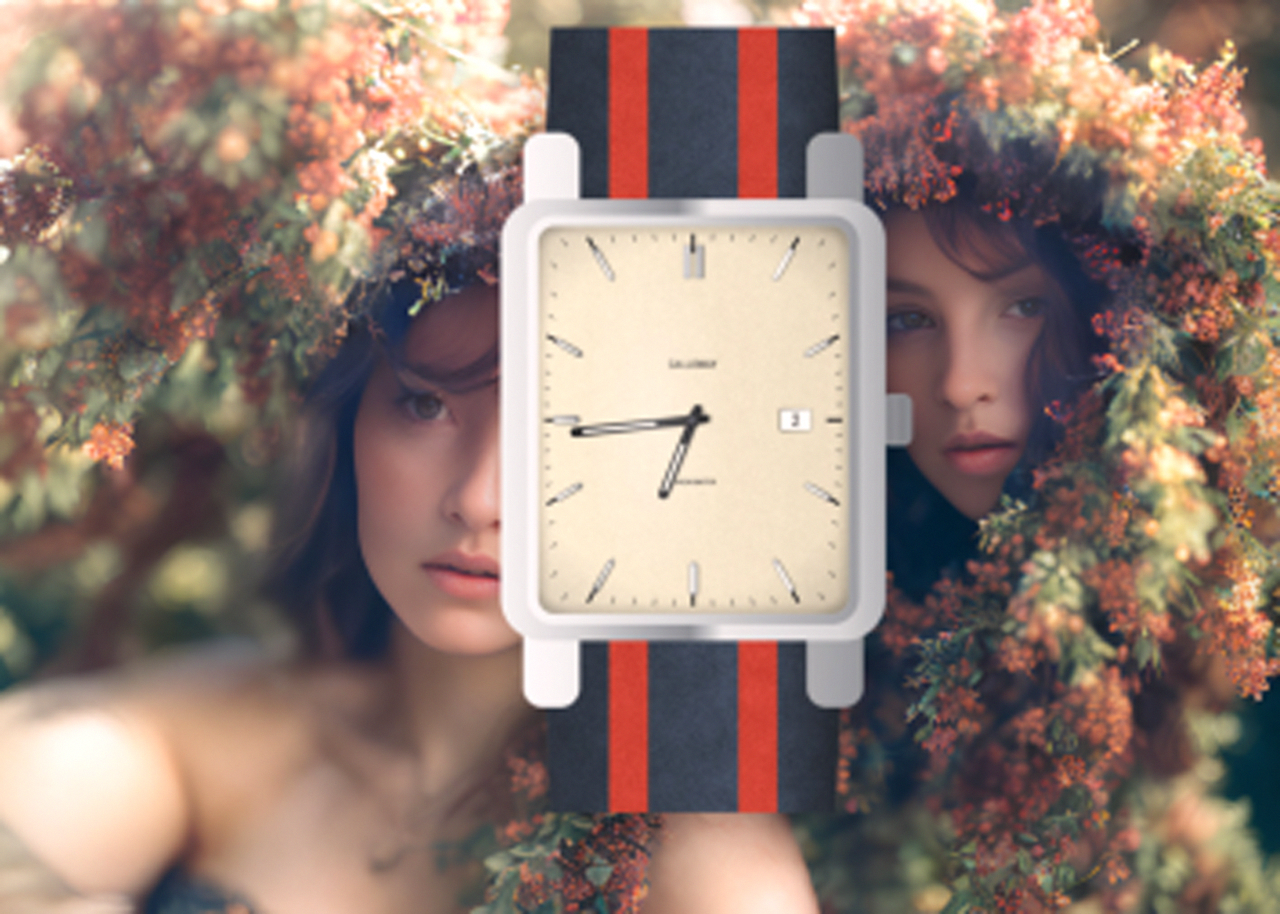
h=6 m=44
